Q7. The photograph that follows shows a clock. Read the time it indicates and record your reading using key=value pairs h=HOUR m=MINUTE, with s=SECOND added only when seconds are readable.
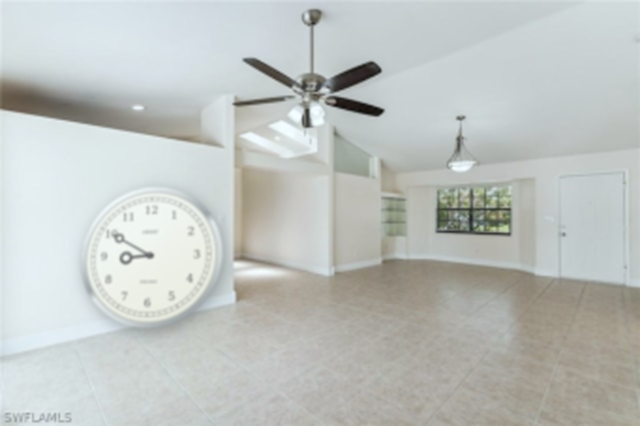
h=8 m=50
